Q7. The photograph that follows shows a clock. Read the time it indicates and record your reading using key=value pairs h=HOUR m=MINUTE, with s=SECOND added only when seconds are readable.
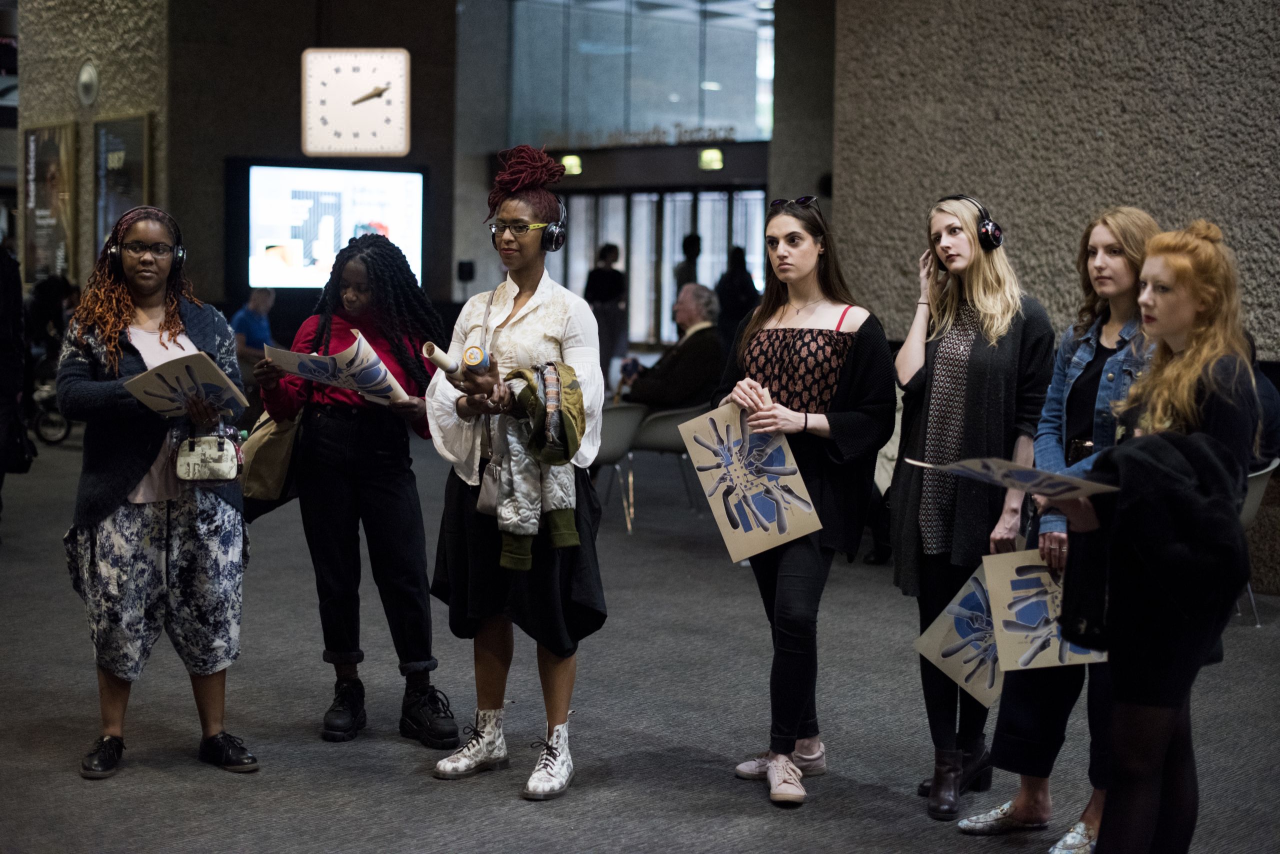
h=2 m=11
